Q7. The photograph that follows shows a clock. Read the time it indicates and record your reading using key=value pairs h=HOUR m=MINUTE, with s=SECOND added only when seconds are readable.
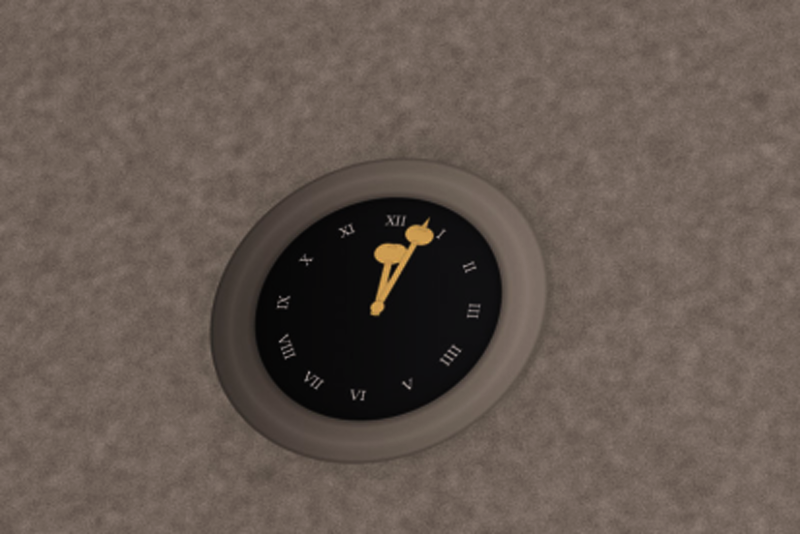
h=12 m=3
